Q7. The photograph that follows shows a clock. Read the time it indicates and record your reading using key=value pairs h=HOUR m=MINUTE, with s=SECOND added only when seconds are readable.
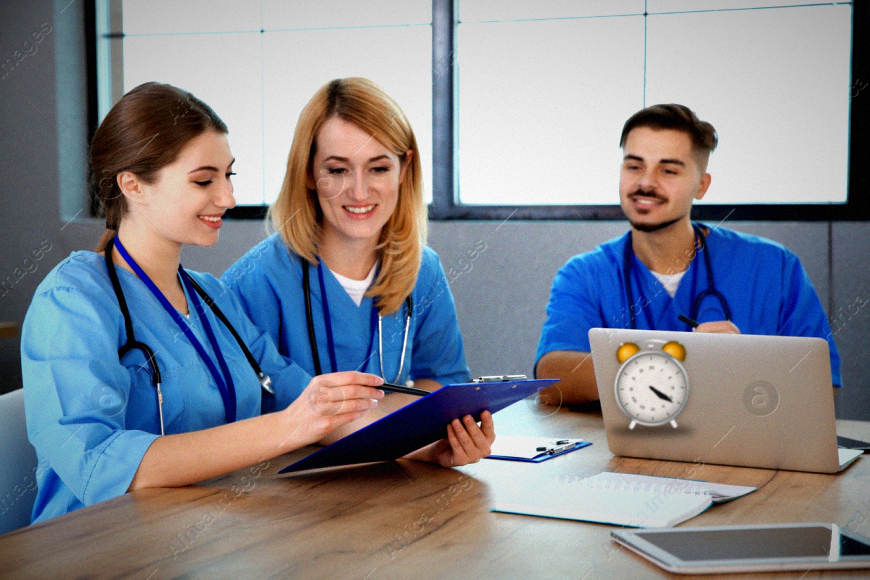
h=4 m=21
